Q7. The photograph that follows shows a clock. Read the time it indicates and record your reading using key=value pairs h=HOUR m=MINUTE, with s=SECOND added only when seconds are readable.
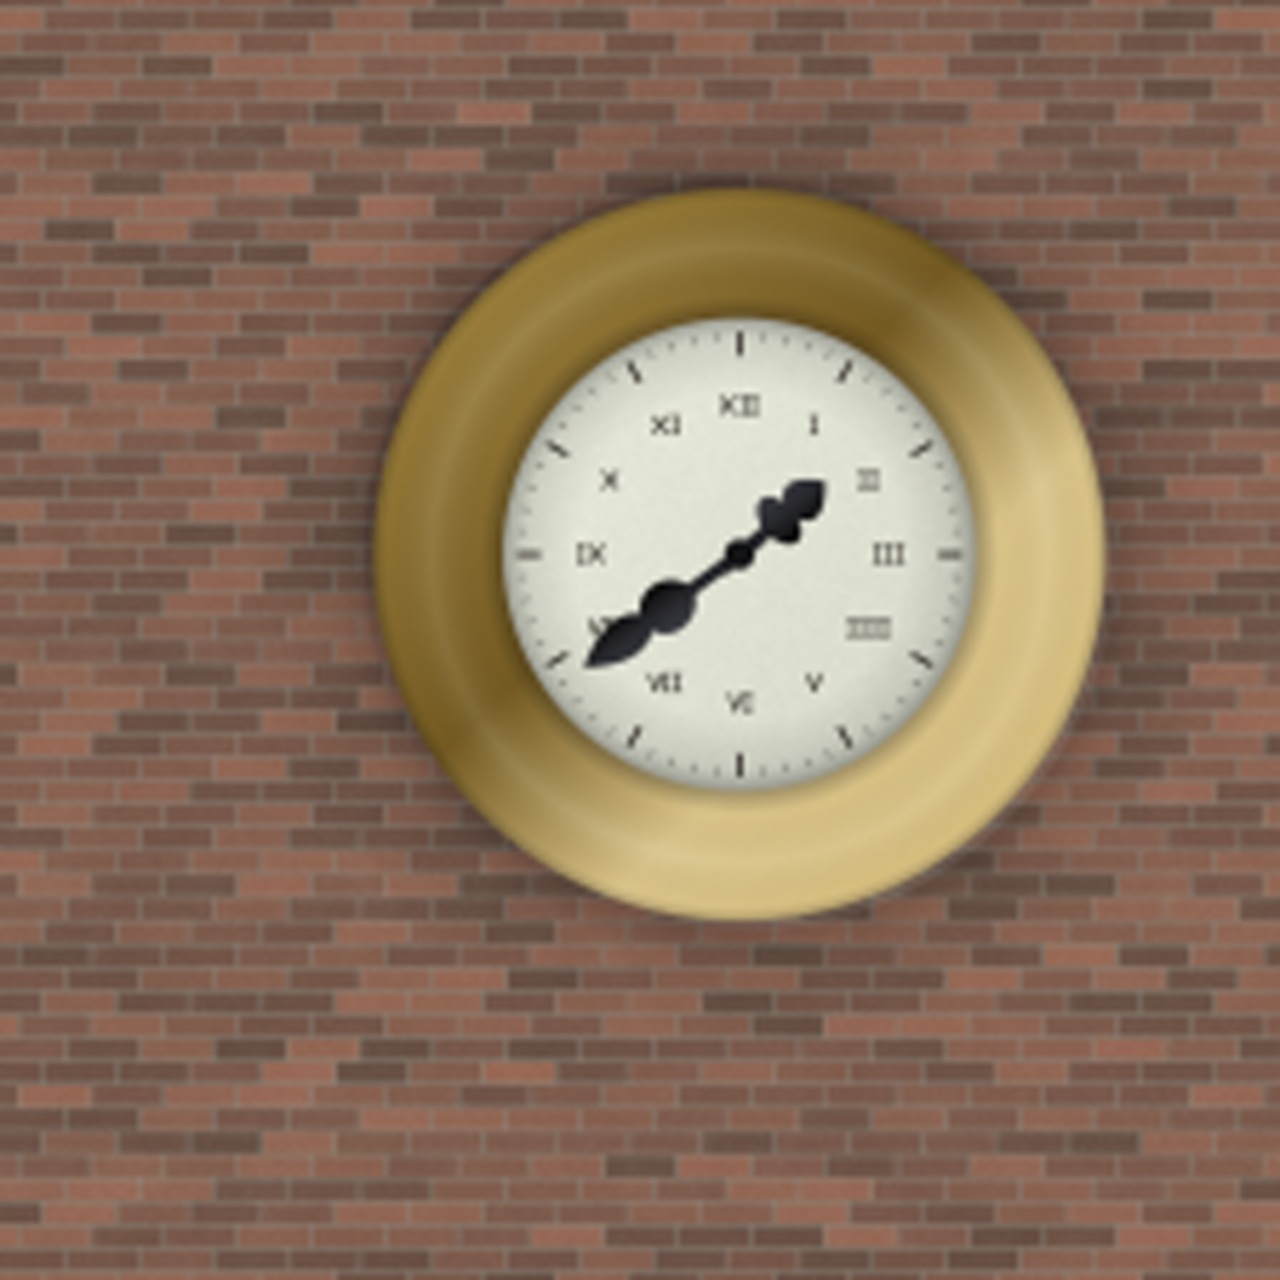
h=1 m=39
